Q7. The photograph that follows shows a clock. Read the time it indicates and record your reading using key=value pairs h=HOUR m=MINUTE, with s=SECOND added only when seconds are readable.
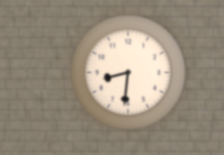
h=8 m=31
